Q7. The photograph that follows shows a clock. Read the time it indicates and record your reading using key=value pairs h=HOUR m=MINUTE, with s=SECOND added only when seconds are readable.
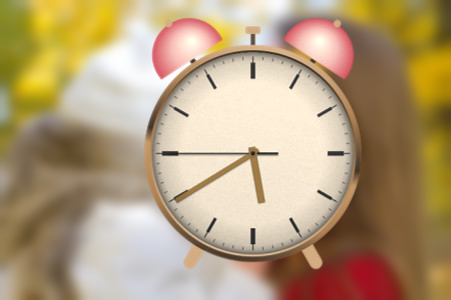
h=5 m=39 s=45
